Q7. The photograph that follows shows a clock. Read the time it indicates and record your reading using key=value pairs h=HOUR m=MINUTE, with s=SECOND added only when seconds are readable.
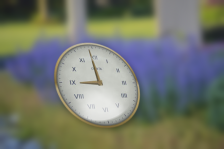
h=8 m=59
